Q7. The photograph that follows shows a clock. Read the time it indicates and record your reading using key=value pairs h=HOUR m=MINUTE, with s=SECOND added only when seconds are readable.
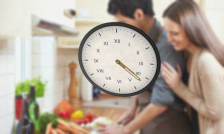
h=4 m=22
